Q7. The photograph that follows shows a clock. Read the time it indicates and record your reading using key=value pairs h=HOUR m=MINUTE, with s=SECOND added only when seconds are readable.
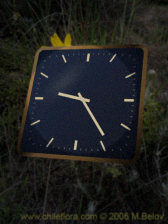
h=9 m=24
